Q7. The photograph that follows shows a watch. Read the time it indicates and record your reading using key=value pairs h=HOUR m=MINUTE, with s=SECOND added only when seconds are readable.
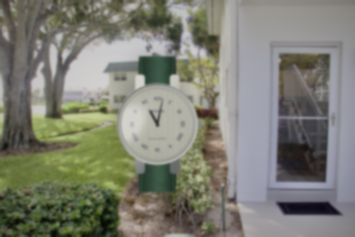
h=11 m=2
